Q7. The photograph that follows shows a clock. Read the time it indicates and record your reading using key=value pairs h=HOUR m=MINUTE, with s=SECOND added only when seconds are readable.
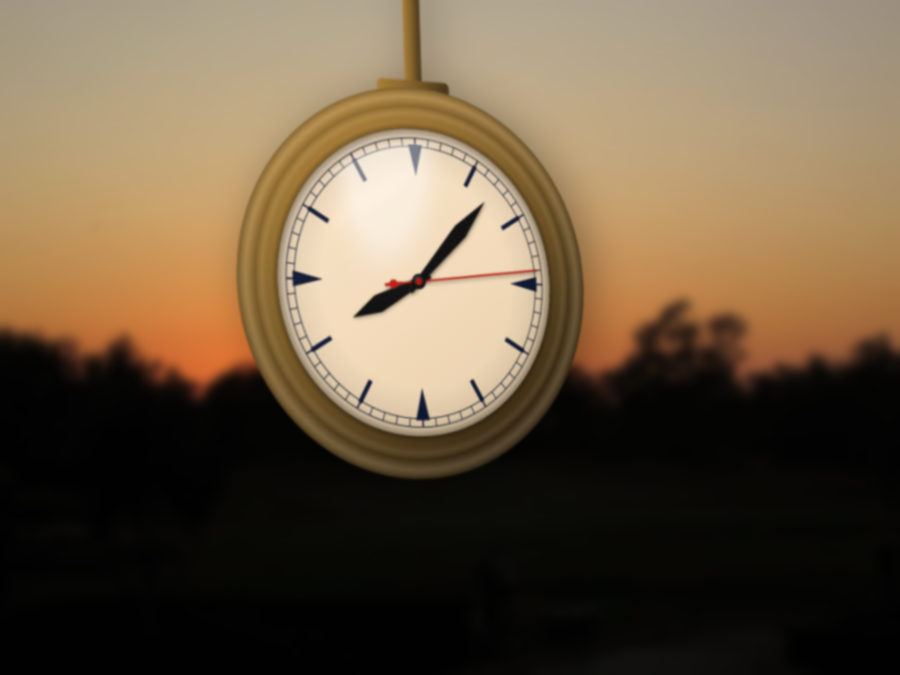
h=8 m=7 s=14
